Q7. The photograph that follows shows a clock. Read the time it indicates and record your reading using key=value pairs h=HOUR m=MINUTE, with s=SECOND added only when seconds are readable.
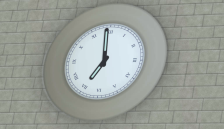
h=6 m=59
